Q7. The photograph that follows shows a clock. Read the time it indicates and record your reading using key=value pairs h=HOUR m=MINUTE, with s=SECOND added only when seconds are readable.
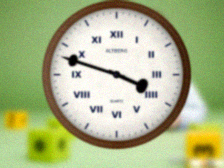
h=3 m=48
